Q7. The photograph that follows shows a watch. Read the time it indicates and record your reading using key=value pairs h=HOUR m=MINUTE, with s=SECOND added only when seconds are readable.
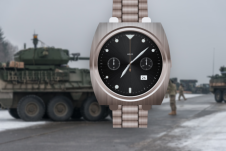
h=7 m=8
